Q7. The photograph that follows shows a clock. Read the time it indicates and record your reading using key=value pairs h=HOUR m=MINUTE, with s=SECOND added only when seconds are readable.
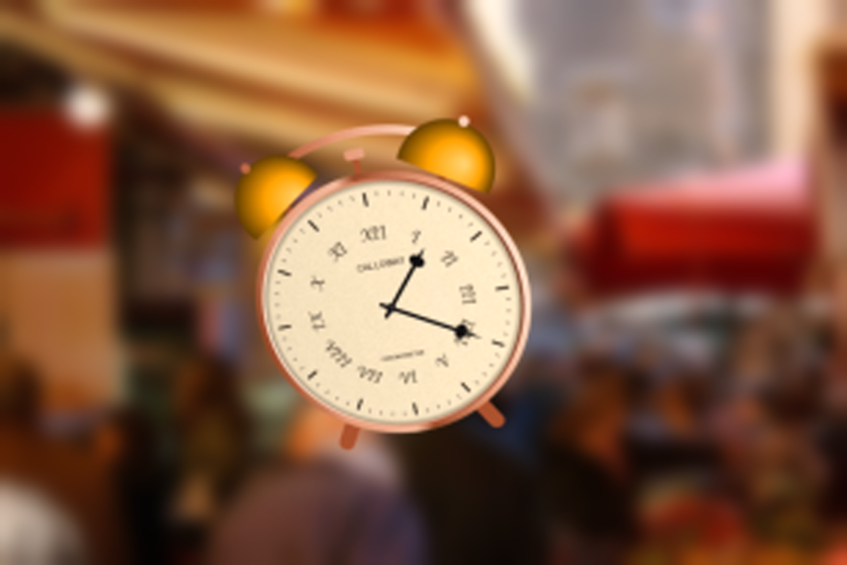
h=1 m=20
